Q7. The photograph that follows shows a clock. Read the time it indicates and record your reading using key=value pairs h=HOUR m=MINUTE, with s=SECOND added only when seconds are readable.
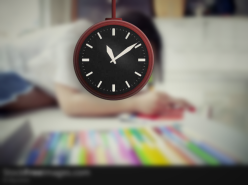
h=11 m=9
